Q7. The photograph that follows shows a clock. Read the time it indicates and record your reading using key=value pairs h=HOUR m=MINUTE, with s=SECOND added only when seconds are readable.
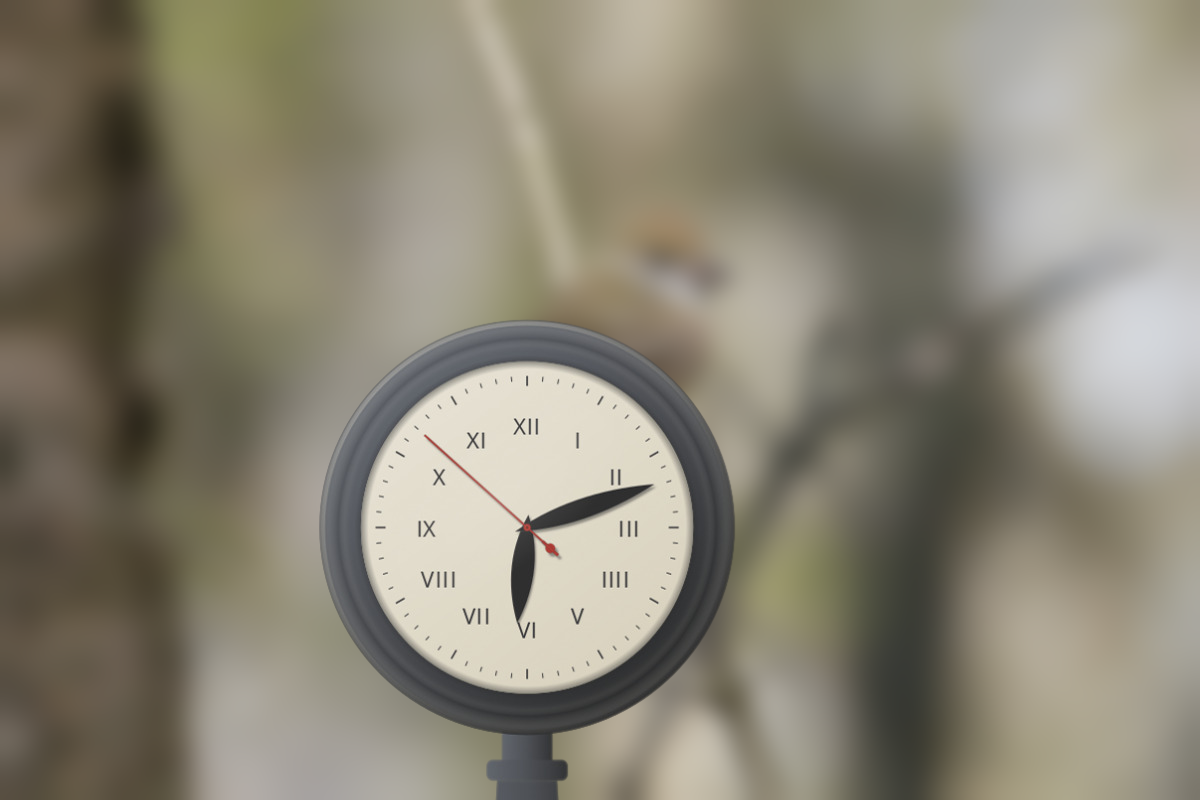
h=6 m=11 s=52
